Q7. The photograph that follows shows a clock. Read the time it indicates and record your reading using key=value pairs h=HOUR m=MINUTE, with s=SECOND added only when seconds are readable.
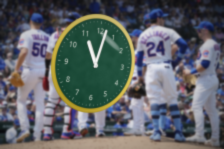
h=11 m=2
